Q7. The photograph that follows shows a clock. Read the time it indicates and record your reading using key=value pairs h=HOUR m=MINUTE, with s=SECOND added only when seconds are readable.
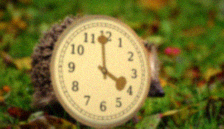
h=3 m=59
